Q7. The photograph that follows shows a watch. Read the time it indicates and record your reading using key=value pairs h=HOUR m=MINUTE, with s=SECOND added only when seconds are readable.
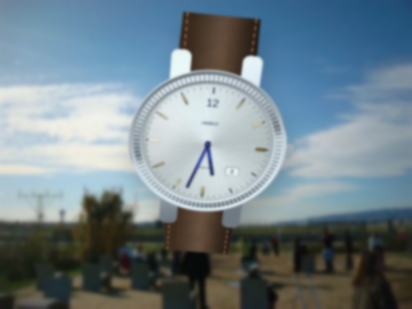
h=5 m=33
